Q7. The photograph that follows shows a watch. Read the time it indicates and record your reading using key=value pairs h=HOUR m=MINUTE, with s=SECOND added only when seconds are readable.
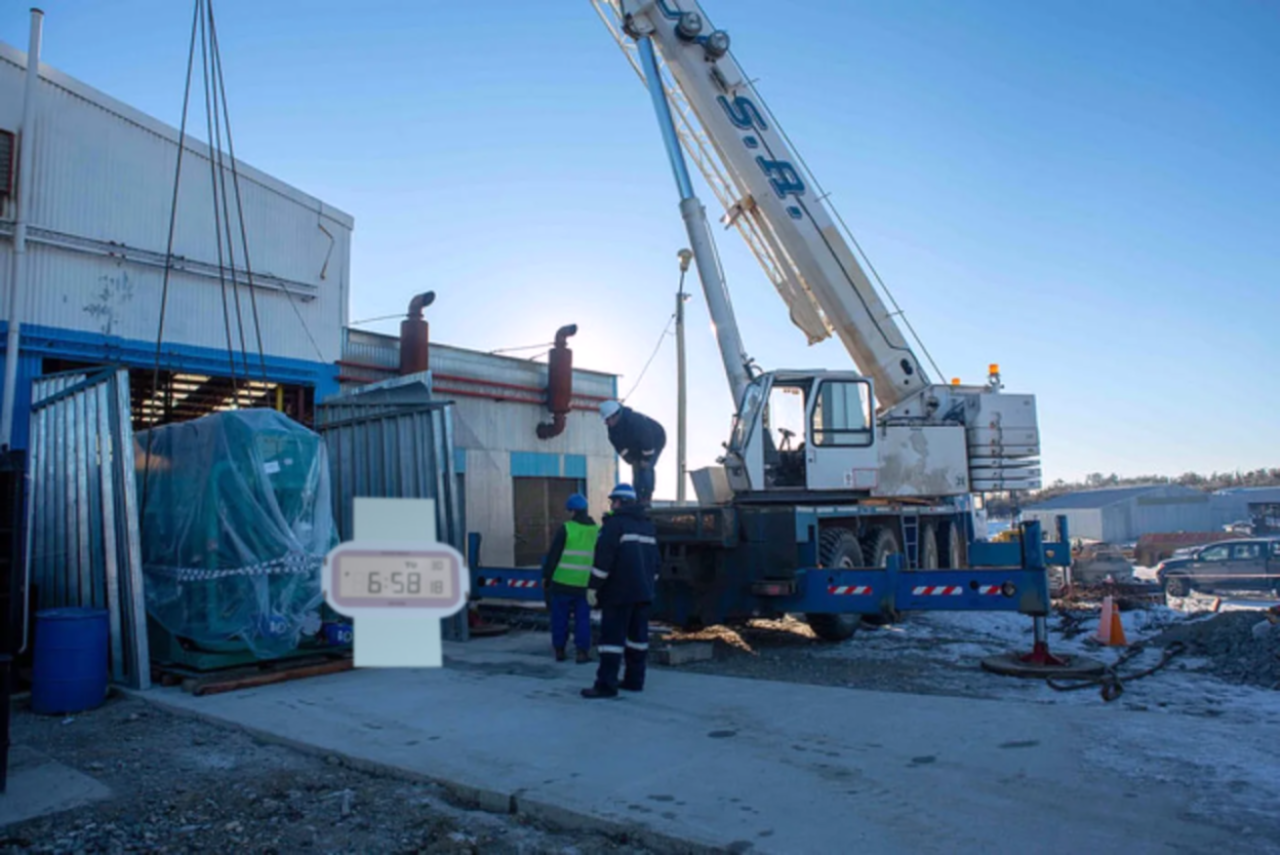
h=6 m=58
